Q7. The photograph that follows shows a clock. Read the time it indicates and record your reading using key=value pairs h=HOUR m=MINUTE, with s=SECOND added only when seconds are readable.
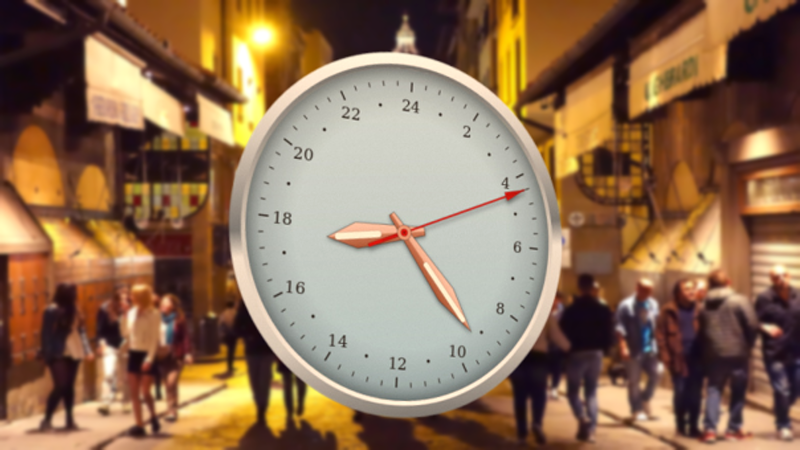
h=17 m=23 s=11
